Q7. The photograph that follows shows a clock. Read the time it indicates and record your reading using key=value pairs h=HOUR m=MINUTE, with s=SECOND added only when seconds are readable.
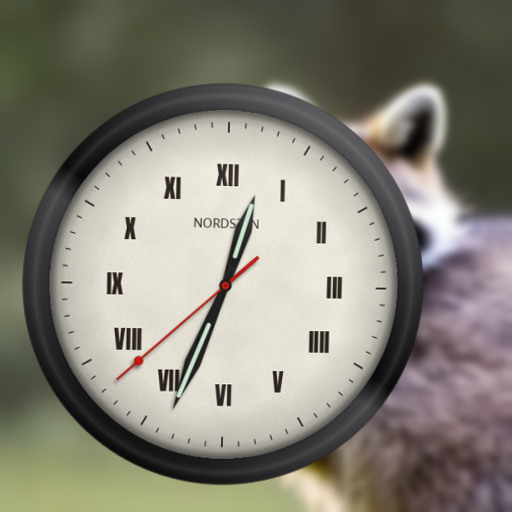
h=12 m=33 s=38
